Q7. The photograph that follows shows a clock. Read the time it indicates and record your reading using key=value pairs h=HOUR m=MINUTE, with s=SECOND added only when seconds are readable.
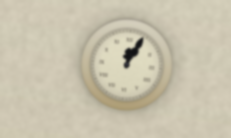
h=12 m=4
